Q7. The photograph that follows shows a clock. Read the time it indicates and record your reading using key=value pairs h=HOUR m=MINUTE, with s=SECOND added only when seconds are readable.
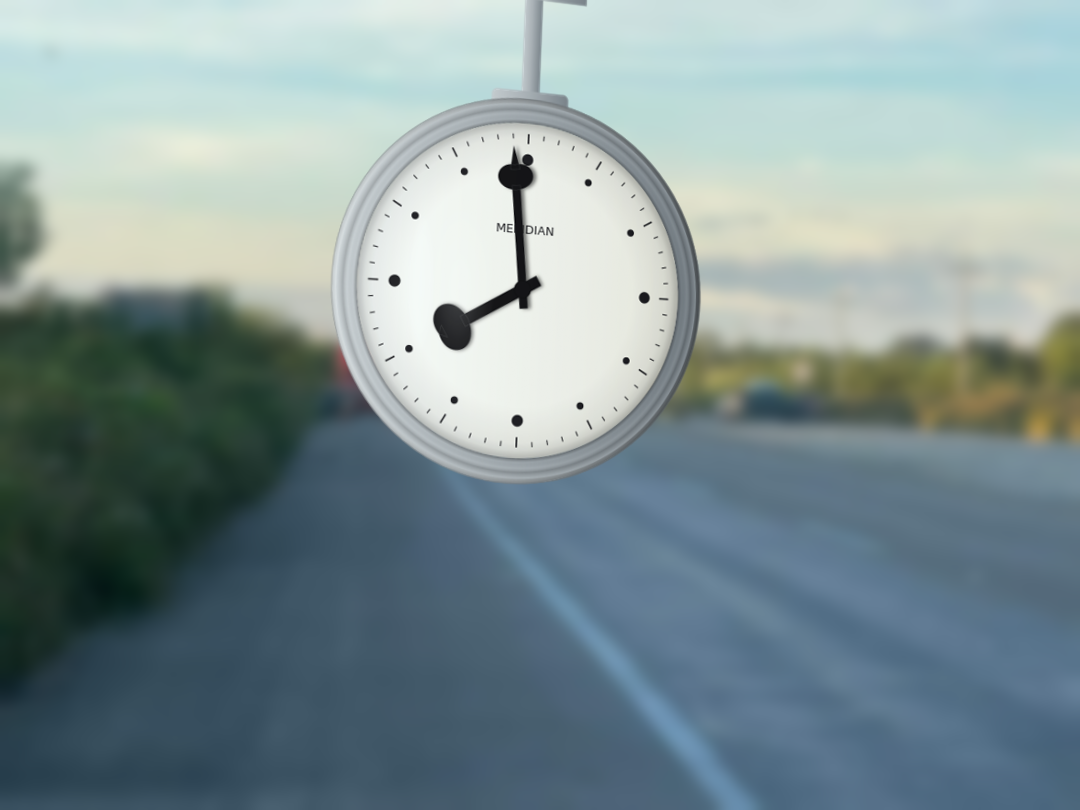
h=7 m=59
